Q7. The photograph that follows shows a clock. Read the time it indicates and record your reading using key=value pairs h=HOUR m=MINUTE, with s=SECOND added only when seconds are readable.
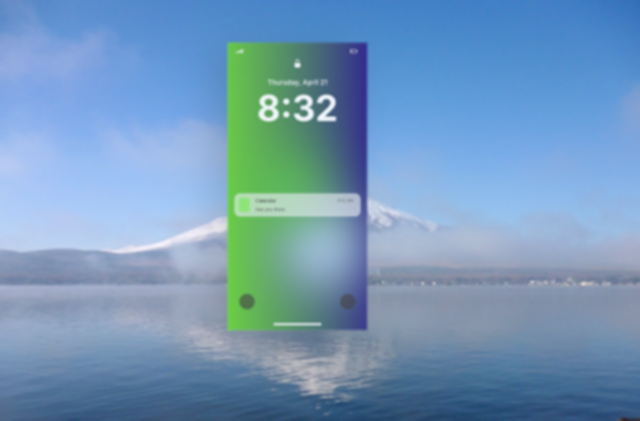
h=8 m=32
